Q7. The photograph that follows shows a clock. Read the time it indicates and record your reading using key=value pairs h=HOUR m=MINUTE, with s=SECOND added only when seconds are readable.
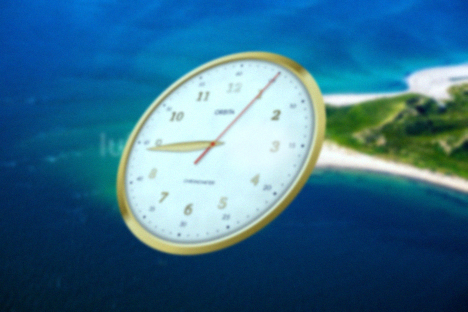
h=8 m=44 s=5
